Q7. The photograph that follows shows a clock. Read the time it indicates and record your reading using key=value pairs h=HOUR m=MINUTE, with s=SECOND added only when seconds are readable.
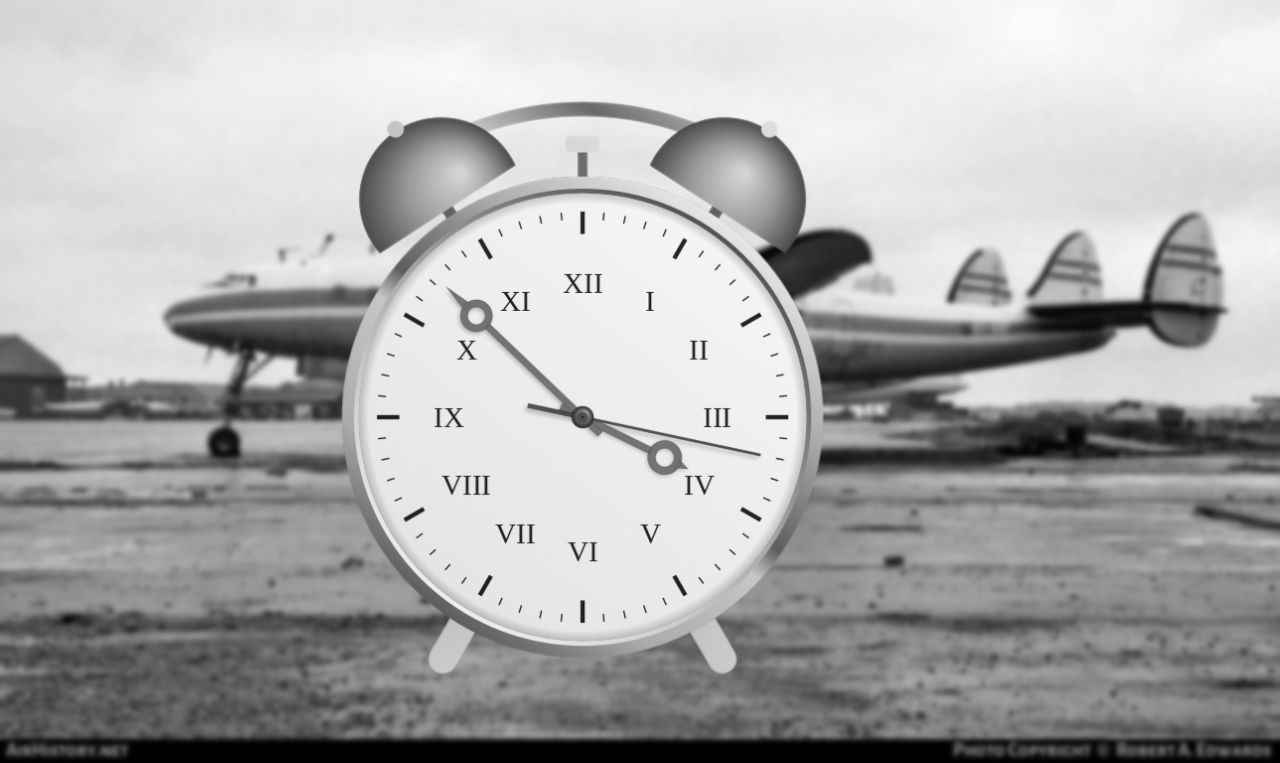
h=3 m=52 s=17
